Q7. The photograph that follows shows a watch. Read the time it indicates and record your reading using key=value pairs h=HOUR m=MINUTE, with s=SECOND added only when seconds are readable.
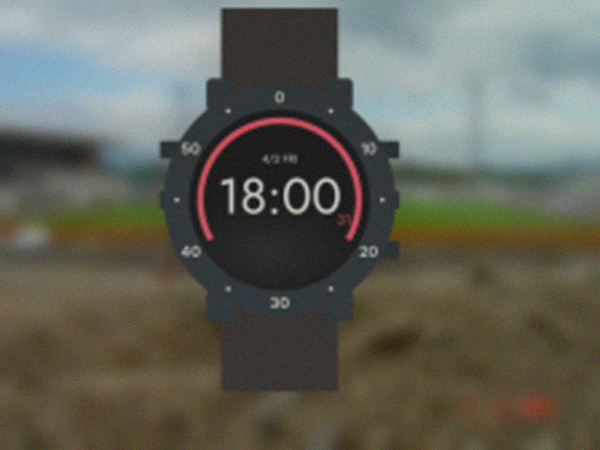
h=18 m=0
